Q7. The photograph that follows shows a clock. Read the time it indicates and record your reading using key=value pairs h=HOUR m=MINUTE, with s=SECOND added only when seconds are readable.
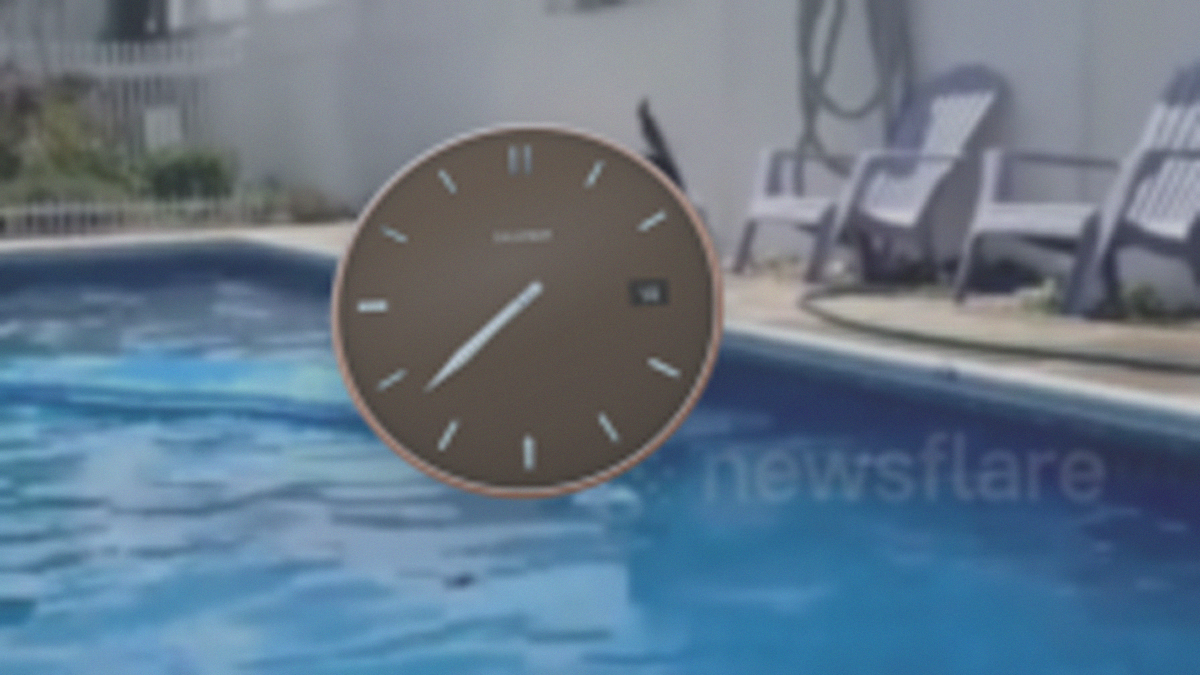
h=7 m=38
